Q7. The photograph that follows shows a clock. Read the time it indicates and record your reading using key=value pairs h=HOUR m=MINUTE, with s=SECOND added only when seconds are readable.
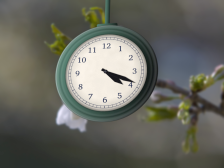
h=4 m=19
